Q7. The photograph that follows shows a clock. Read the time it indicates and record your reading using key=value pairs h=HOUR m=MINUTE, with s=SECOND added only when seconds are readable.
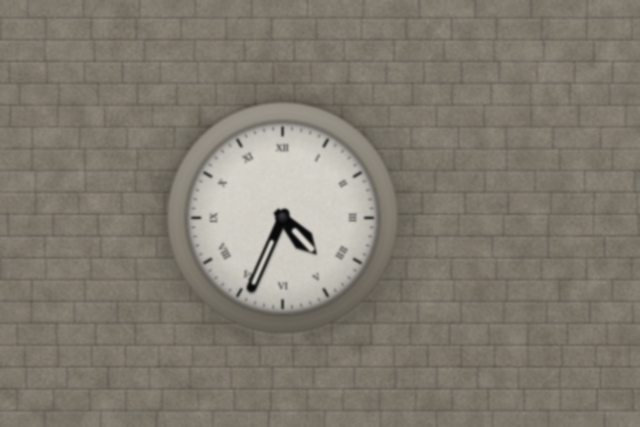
h=4 m=34
